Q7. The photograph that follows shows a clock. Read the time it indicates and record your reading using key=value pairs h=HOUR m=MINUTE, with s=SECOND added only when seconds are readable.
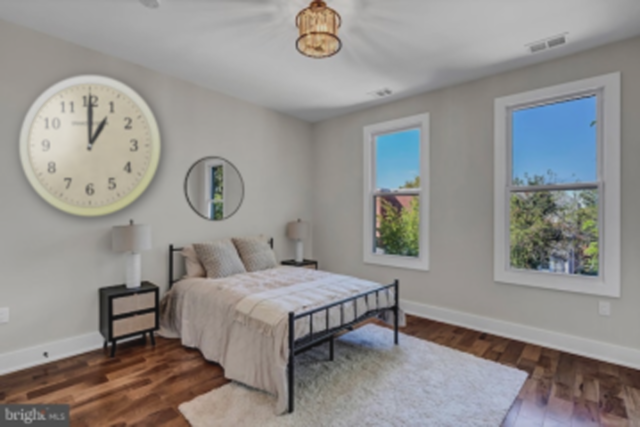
h=1 m=0
